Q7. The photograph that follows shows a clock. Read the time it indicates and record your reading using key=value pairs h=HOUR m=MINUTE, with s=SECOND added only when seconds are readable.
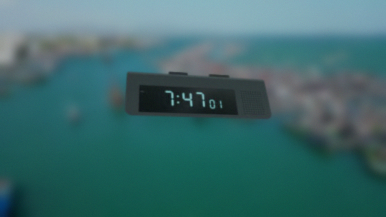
h=7 m=47 s=1
